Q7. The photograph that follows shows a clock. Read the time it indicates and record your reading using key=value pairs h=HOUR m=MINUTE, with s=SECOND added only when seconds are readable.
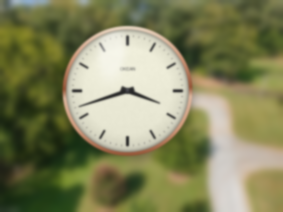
h=3 m=42
